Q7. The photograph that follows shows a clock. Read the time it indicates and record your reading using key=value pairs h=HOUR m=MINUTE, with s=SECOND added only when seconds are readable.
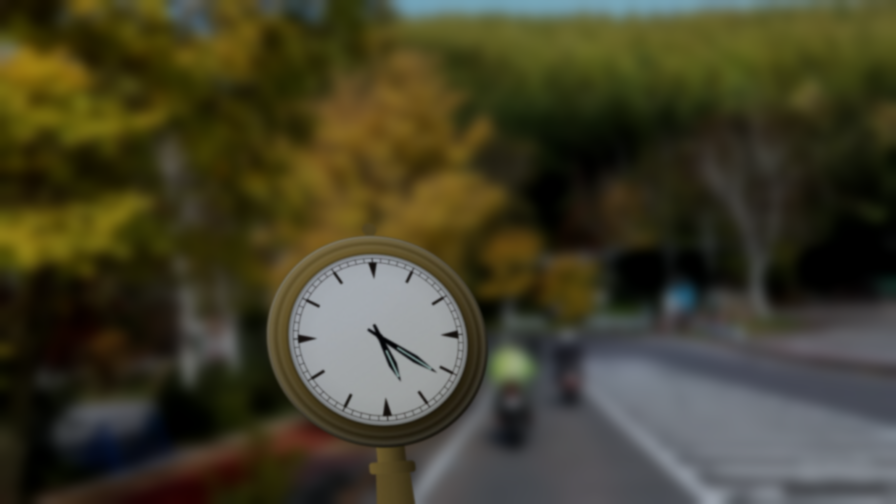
h=5 m=21
